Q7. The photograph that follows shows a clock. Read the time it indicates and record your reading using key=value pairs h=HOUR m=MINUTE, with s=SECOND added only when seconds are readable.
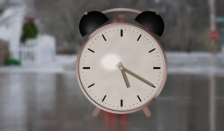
h=5 m=20
